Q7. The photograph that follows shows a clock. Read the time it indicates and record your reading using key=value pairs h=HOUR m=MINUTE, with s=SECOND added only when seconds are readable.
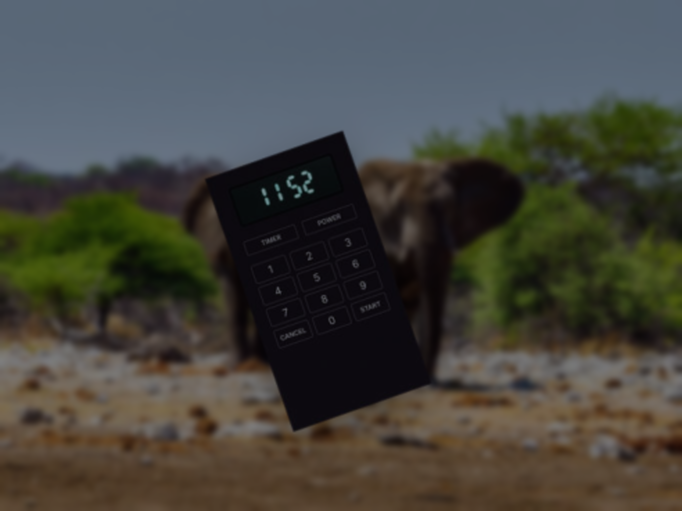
h=11 m=52
